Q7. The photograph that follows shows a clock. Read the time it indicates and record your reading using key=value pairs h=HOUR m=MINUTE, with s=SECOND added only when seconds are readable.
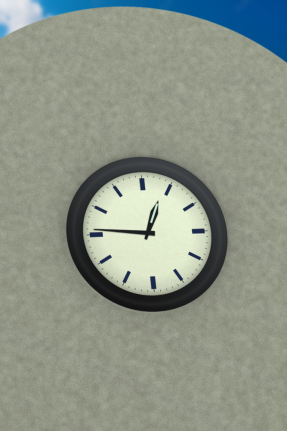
h=12 m=46
